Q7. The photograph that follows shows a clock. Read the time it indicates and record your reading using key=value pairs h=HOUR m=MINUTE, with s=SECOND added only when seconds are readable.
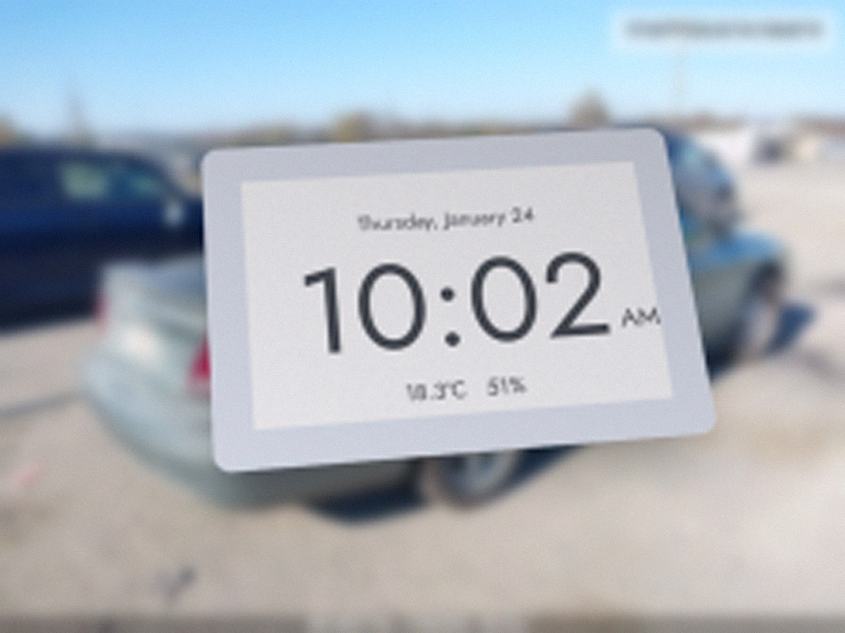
h=10 m=2
